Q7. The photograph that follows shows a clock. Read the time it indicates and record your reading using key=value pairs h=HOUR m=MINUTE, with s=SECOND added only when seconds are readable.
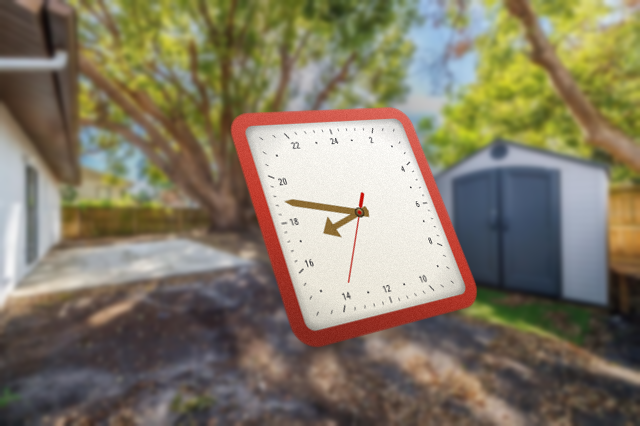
h=16 m=47 s=35
